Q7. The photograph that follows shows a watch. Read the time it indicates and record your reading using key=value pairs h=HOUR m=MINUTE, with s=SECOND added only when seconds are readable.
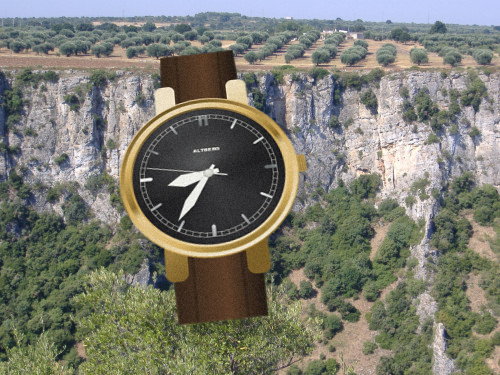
h=8 m=35 s=47
